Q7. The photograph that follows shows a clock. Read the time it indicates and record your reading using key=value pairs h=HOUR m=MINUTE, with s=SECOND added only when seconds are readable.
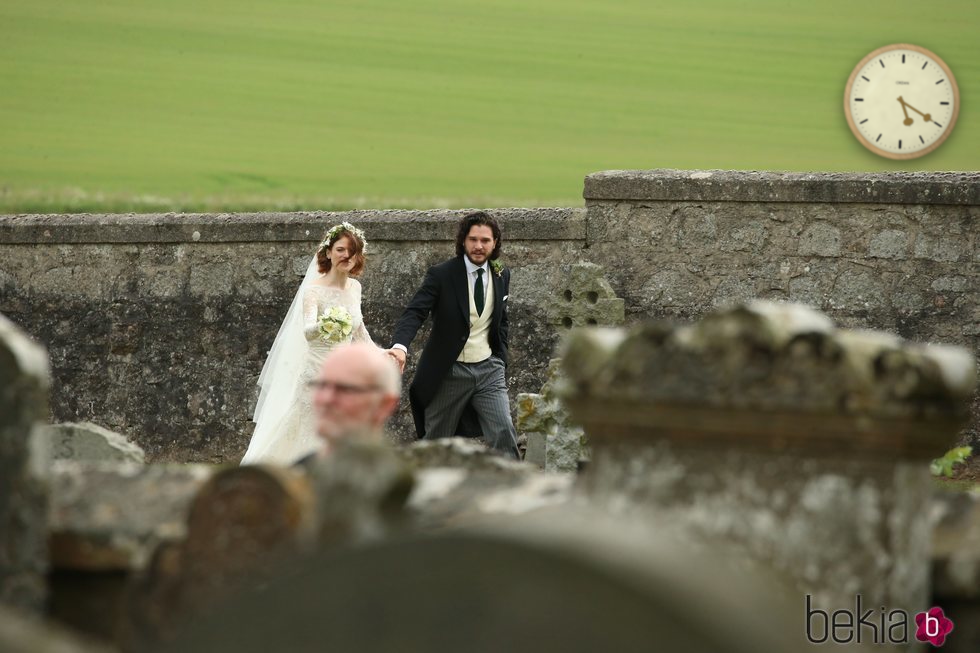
h=5 m=20
